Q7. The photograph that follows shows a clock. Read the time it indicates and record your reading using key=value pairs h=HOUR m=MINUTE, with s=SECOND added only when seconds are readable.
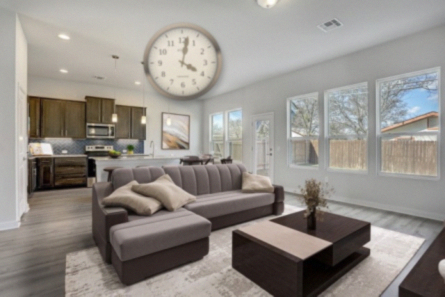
h=4 m=2
